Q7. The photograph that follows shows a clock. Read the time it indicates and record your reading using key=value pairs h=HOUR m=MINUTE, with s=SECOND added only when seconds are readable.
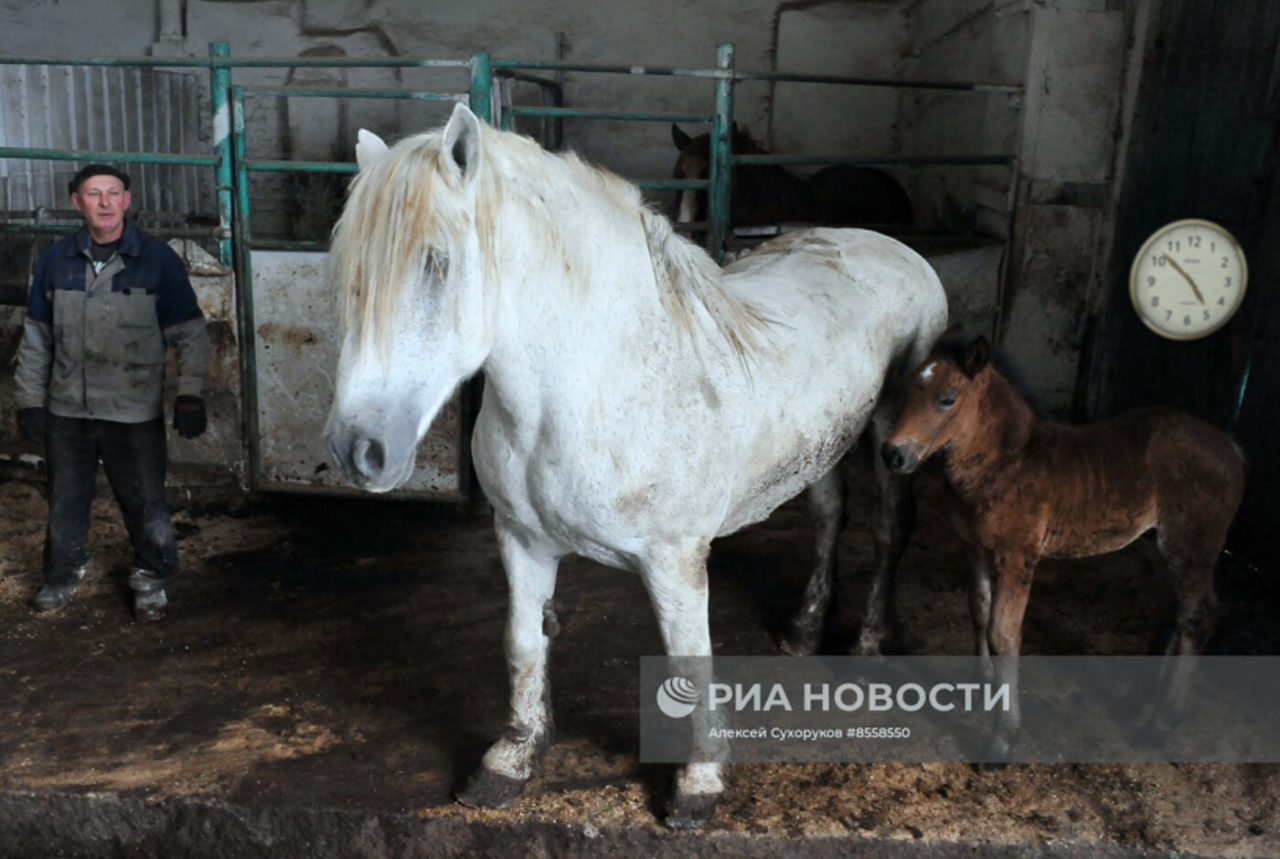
h=4 m=52
